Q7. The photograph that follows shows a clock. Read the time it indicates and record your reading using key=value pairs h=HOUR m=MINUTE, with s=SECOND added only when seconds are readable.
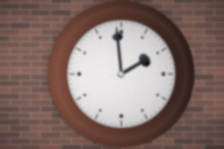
h=1 m=59
